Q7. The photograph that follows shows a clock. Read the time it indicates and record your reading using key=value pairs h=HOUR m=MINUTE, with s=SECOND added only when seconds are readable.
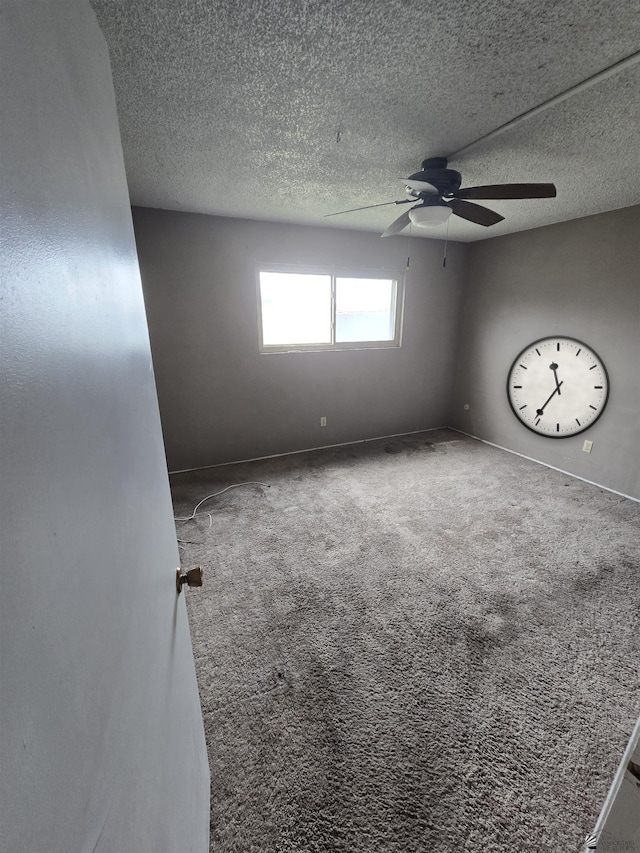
h=11 m=36
